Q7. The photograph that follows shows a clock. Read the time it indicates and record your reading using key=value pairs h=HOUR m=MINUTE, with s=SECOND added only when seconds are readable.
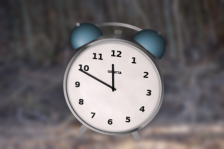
h=11 m=49
